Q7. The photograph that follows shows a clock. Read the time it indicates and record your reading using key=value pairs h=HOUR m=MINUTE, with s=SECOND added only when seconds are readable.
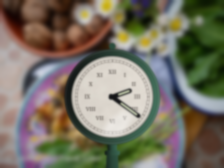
h=2 m=21
